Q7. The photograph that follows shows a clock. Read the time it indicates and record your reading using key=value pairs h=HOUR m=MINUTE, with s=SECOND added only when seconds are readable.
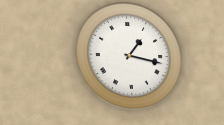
h=1 m=17
